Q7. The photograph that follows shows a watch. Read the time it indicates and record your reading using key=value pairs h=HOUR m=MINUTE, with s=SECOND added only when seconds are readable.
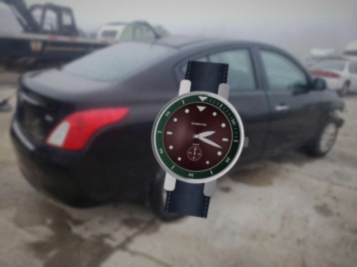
h=2 m=18
